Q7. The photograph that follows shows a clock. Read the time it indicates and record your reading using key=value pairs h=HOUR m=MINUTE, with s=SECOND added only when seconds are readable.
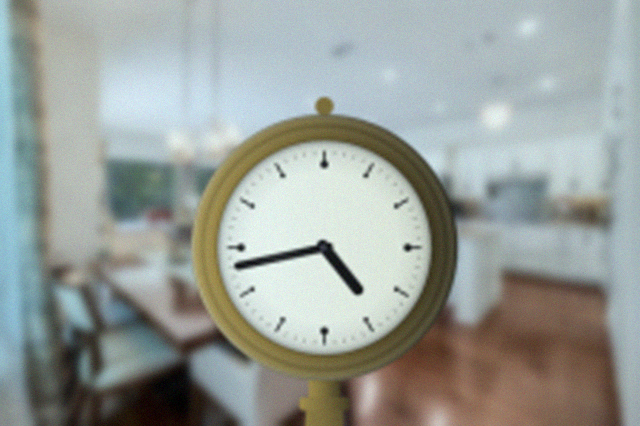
h=4 m=43
